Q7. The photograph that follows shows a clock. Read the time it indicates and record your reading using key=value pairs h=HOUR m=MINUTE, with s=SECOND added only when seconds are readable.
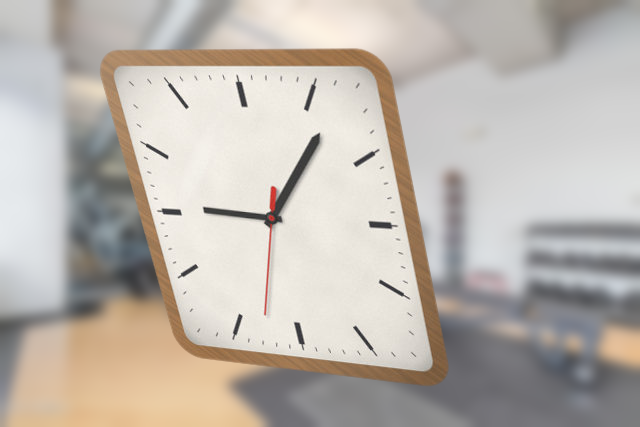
h=9 m=6 s=33
